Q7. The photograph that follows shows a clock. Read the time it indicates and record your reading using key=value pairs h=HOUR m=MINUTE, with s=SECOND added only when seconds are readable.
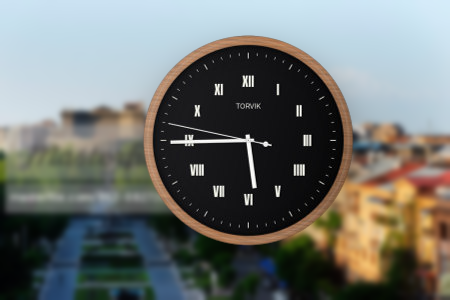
h=5 m=44 s=47
